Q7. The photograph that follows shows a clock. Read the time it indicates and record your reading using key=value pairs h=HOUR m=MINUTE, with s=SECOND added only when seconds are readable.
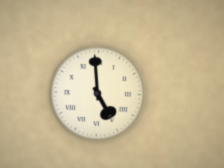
h=4 m=59
